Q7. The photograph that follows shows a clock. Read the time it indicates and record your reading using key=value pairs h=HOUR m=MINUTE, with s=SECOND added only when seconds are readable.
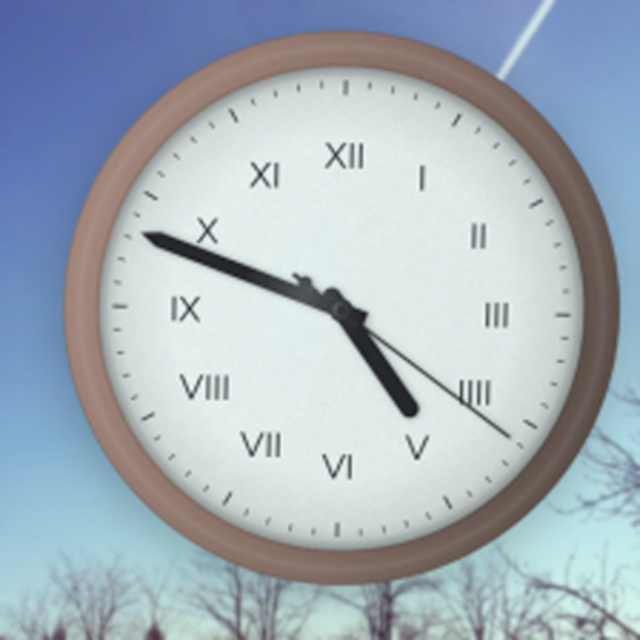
h=4 m=48 s=21
